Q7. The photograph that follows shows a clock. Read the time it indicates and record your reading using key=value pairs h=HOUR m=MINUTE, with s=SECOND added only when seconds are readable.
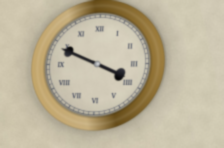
h=3 m=49
